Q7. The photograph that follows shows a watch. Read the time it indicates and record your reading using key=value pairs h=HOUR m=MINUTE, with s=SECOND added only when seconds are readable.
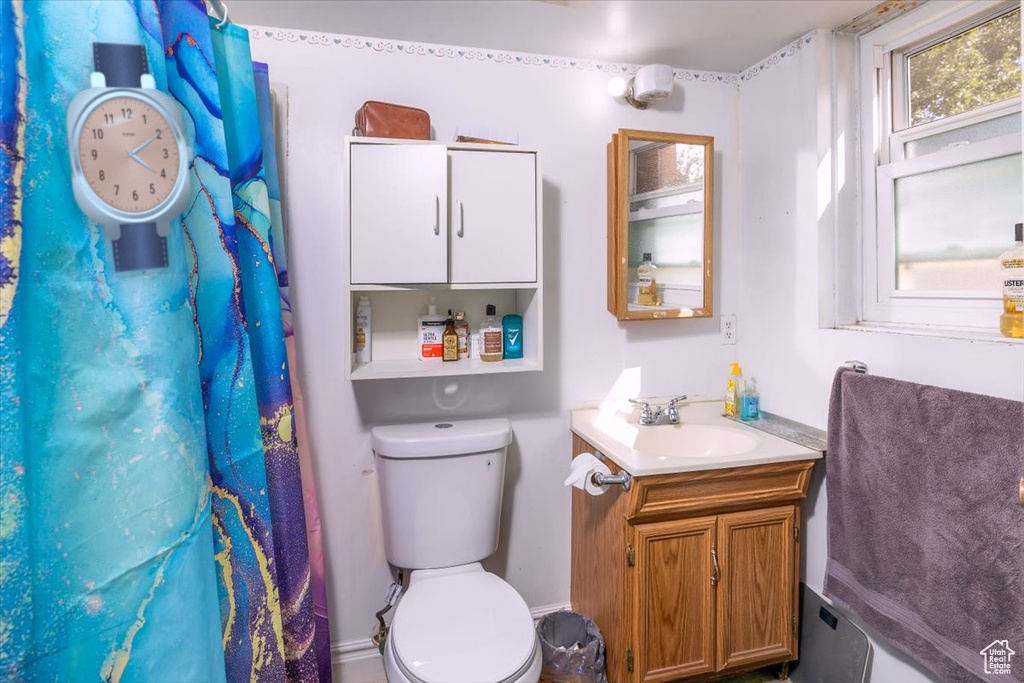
h=4 m=10
